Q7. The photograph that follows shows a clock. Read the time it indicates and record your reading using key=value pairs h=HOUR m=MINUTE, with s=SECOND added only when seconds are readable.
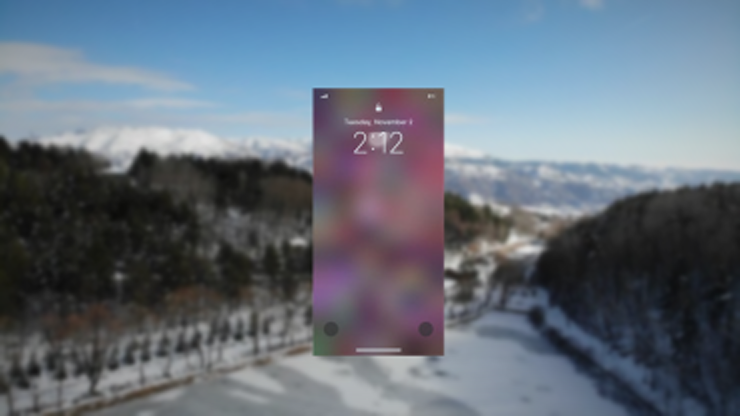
h=2 m=12
